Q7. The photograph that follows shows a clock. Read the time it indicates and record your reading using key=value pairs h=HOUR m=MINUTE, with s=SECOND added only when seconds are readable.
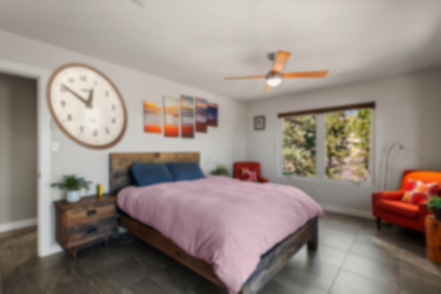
h=12 m=51
